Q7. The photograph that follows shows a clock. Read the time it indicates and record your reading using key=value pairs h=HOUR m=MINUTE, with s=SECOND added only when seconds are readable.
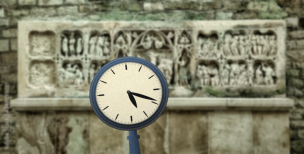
h=5 m=19
